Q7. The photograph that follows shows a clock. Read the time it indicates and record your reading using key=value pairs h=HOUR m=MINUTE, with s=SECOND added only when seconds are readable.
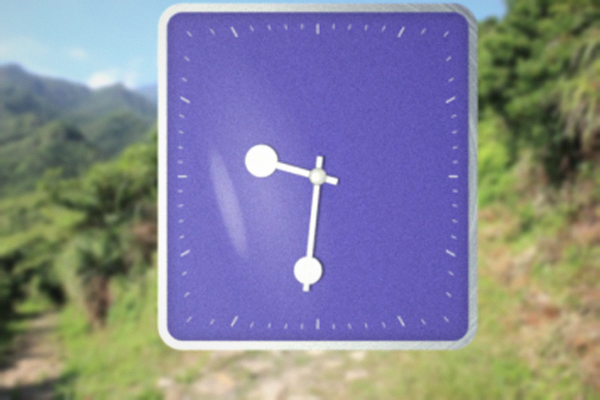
h=9 m=31
